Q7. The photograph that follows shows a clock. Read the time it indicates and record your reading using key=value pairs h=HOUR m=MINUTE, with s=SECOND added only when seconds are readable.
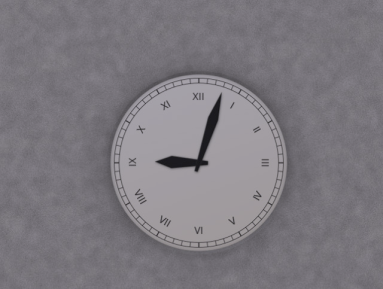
h=9 m=3
